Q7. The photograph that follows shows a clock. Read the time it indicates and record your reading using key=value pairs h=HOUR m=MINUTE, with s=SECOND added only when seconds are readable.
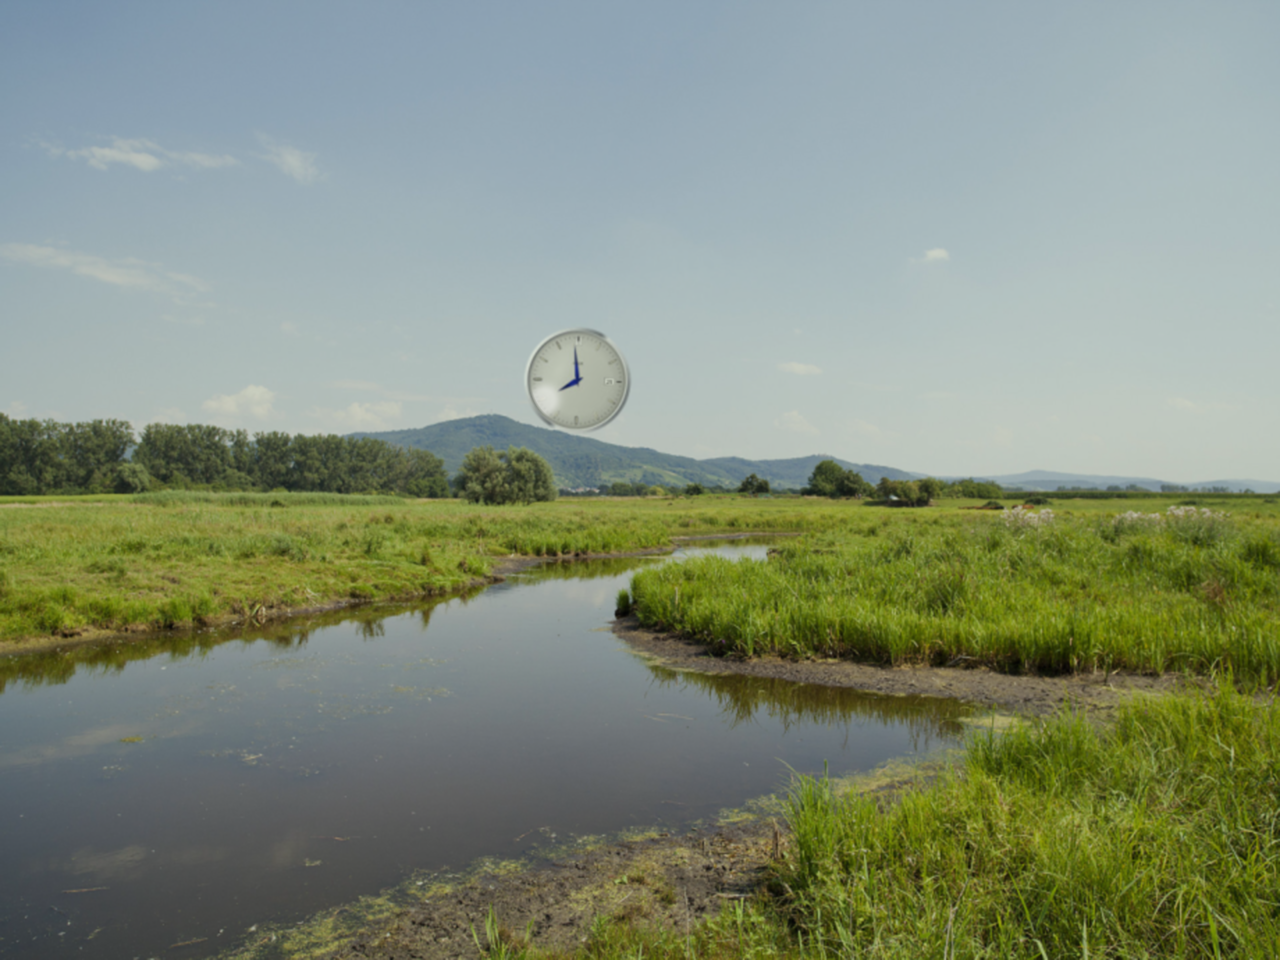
h=7 m=59
